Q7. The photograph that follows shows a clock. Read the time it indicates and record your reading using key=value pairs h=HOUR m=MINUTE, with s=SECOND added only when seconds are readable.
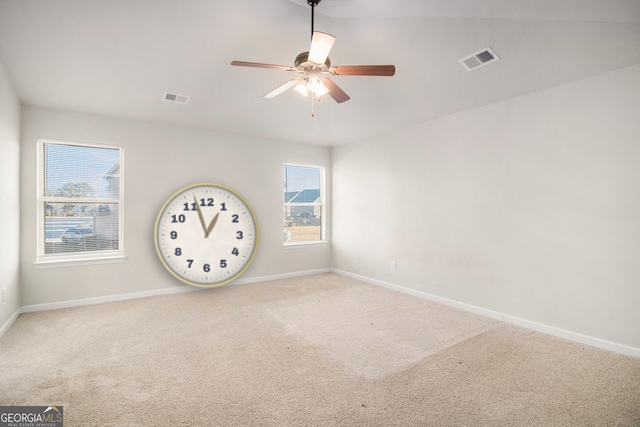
h=12 m=57
